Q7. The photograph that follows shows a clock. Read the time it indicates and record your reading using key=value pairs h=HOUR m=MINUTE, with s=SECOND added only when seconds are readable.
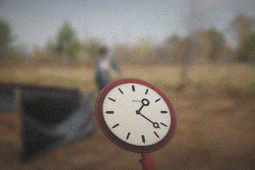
h=1 m=22
